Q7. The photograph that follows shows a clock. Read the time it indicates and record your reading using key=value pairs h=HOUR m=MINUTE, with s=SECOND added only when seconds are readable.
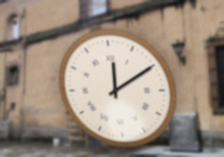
h=12 m=10
